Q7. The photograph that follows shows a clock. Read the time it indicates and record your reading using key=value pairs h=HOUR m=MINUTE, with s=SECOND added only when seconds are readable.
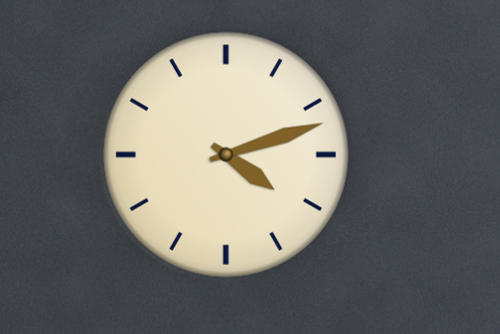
h=4 m=12
